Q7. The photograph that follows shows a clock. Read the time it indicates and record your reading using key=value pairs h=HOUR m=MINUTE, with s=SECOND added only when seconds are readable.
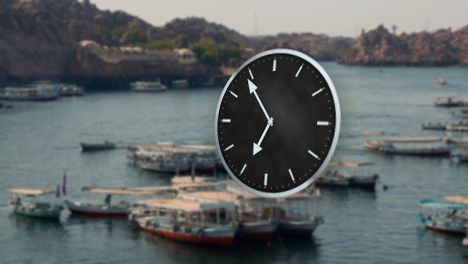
h=6 m=54
